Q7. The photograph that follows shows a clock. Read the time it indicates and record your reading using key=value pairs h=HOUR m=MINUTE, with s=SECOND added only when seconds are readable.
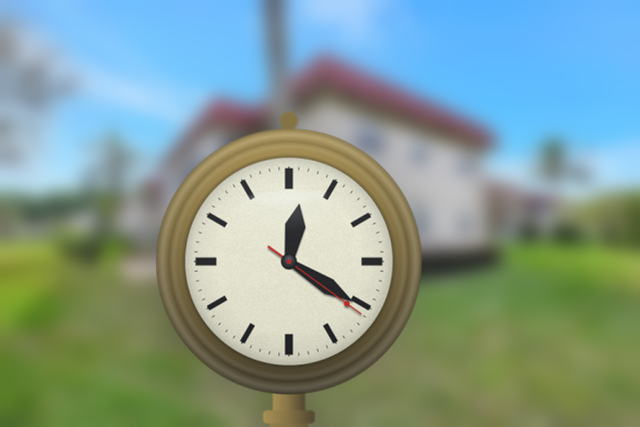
h=12 m=20 s=21
